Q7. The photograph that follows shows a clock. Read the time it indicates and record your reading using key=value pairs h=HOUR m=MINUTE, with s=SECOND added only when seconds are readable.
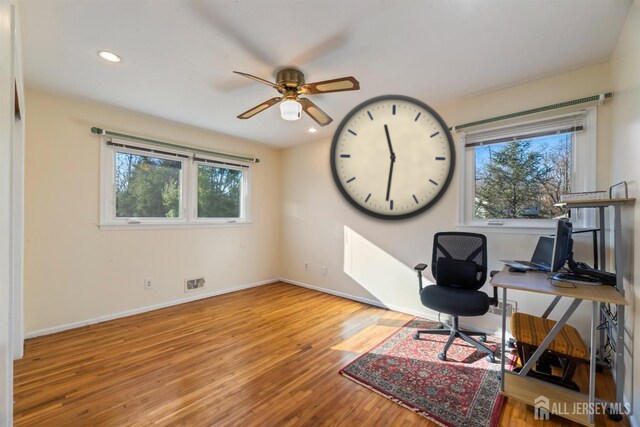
h=11 m=31
